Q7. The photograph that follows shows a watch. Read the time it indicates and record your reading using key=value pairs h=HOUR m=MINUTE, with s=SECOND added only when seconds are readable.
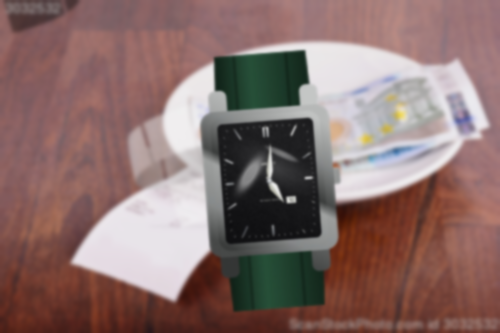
h=5 m=1
